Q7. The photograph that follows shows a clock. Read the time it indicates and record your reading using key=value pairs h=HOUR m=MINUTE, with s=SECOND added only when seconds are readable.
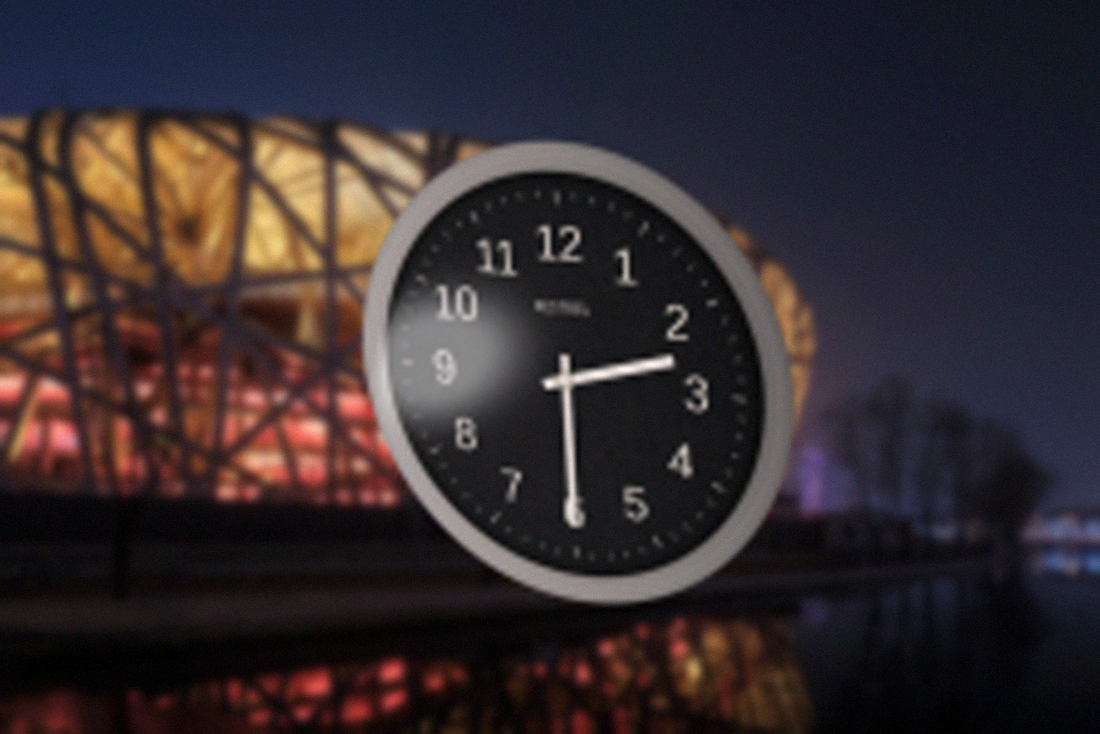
h=2 m=30
